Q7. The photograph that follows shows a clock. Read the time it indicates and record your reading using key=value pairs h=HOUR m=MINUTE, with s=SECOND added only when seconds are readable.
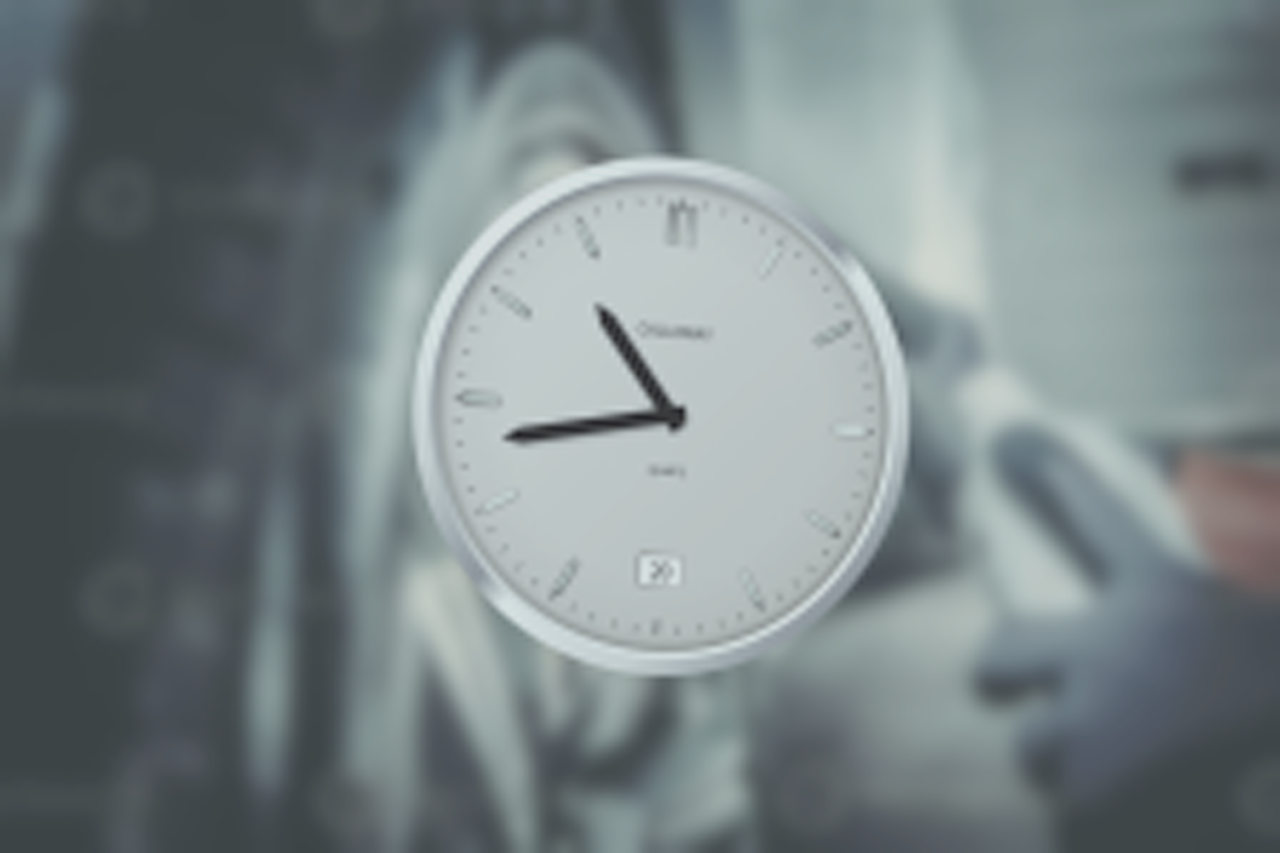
h=10 m=43
